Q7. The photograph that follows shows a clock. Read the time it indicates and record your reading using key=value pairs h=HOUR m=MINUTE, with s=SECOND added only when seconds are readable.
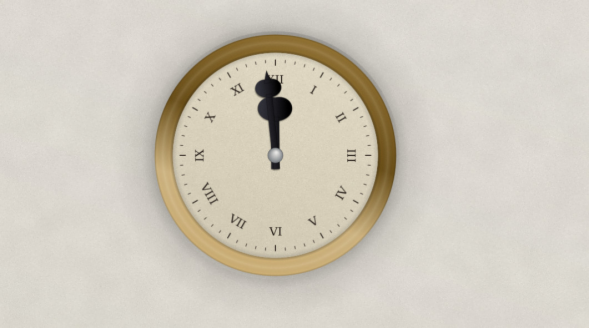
h=11 m=59
